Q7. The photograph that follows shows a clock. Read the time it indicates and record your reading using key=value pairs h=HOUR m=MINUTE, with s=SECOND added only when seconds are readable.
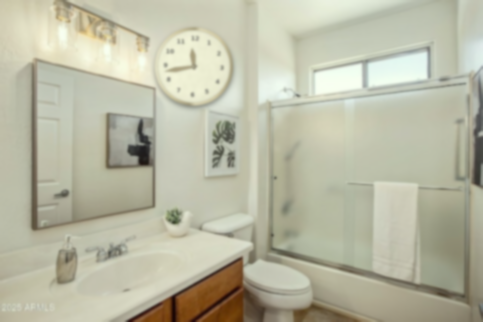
h=11 m=43
